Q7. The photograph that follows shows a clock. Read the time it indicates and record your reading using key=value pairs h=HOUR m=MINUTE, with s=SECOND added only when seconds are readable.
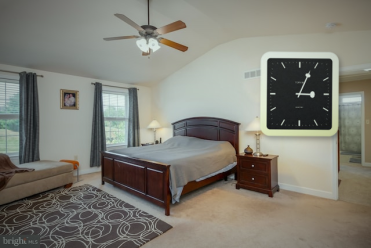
h=3 m=4
